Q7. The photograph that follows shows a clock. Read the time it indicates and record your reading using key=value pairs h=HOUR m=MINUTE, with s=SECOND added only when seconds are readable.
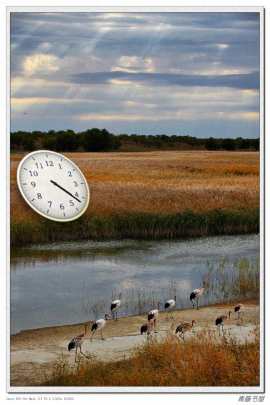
h=4 m=22
